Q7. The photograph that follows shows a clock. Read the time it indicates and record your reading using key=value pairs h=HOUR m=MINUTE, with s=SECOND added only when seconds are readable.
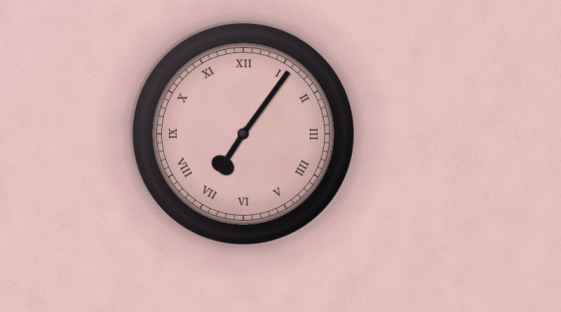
h=7 m=6
